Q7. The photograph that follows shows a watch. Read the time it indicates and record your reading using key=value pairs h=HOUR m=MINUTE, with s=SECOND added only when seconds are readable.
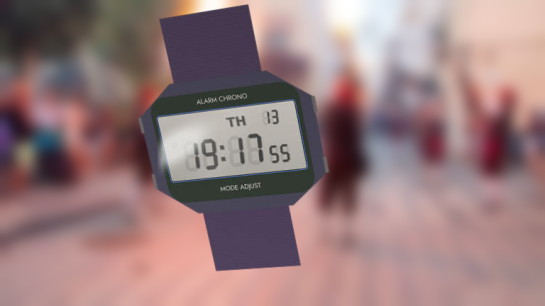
h=19 m=17 s=55
